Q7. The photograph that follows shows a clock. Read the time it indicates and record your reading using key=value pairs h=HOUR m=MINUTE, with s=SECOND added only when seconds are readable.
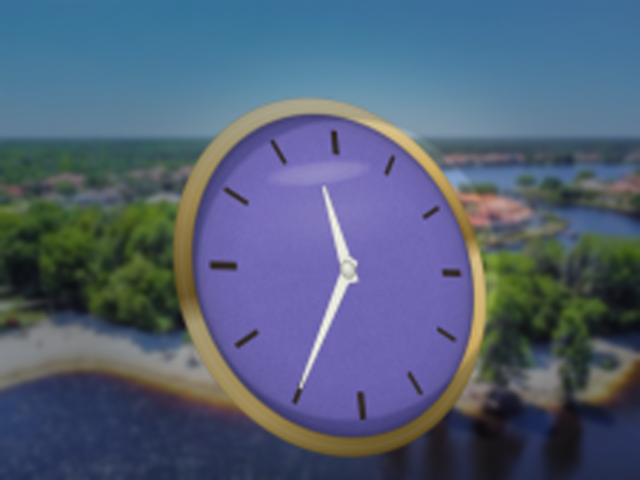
h=11 m=35
